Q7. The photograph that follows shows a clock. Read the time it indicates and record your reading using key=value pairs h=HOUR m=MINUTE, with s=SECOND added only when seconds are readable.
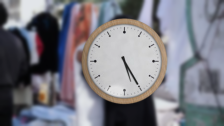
h=5 m=25
